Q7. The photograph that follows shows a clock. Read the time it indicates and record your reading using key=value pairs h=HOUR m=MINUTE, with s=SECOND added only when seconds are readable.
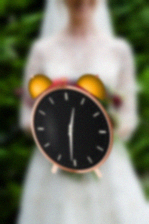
h=12 m=31
